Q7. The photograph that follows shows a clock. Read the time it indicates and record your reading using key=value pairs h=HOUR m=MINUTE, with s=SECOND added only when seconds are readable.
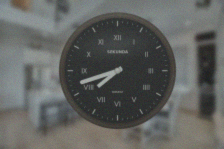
h=7 m=42
